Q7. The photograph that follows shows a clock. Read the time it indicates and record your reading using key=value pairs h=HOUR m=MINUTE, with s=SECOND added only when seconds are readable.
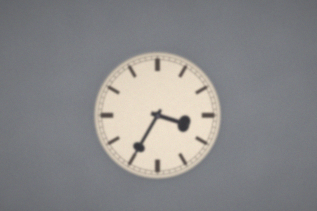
h=3 m=35
